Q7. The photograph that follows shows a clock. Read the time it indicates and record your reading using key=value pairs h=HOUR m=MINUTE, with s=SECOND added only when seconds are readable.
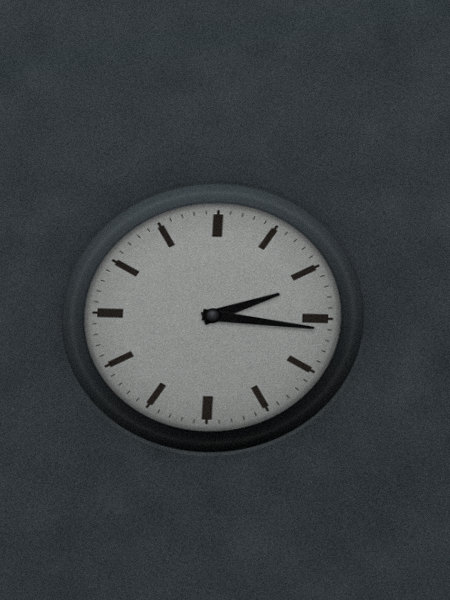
h=2 m=16
